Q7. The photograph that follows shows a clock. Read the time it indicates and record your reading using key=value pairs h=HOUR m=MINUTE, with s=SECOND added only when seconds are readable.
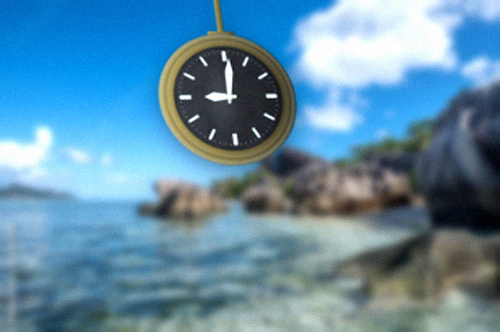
h=9 m=1
